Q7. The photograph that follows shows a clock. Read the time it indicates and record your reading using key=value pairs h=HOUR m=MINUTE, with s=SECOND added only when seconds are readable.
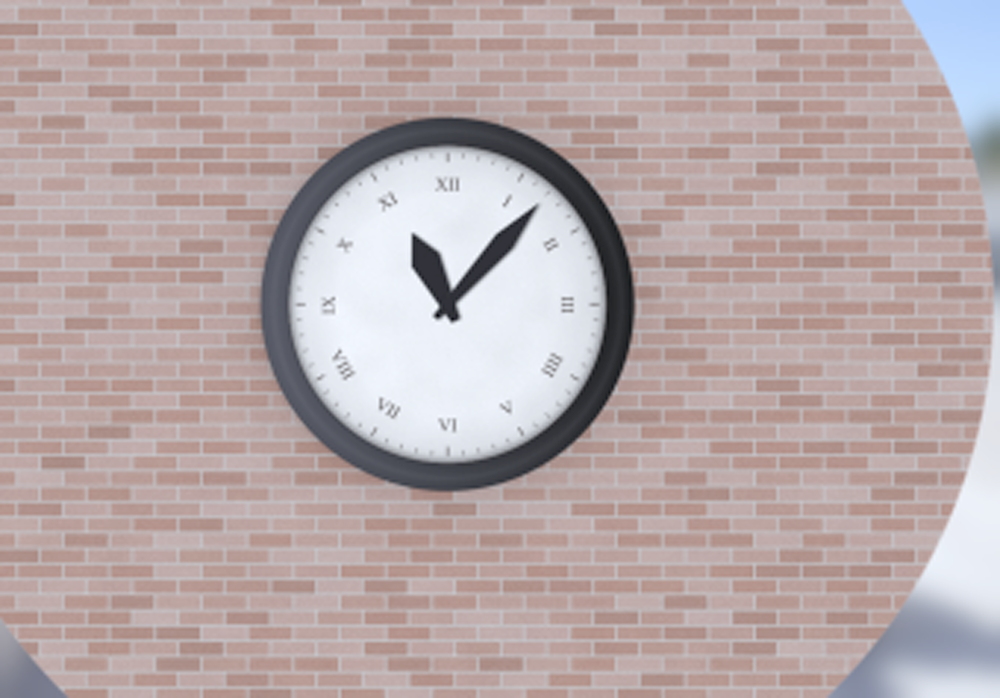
h=11 m=7
